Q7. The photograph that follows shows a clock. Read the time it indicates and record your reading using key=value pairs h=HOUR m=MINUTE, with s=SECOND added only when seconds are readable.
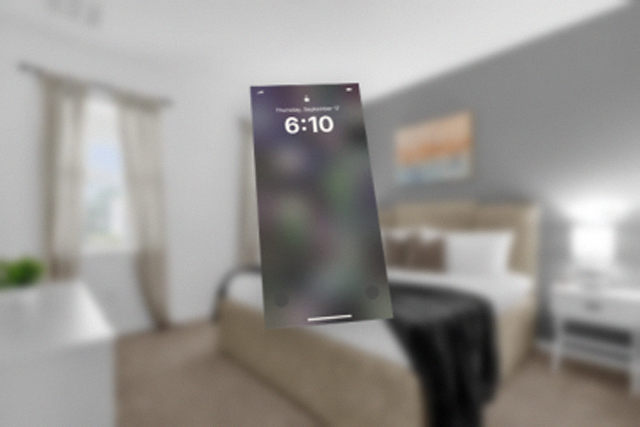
h=6 m=10
